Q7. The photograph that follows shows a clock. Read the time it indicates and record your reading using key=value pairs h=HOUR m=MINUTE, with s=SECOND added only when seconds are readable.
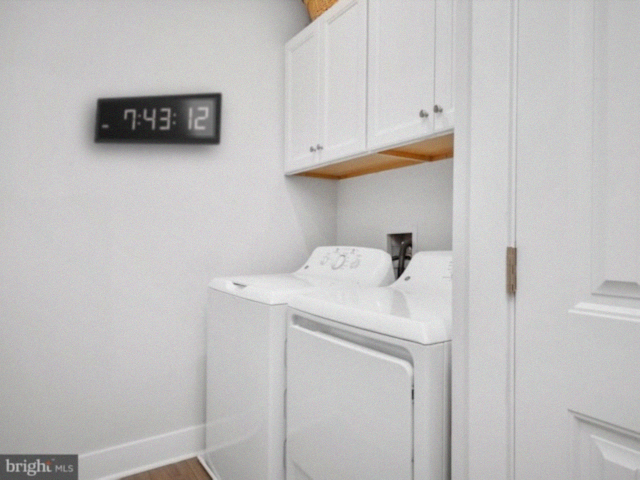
h=7 m=43 s=12
